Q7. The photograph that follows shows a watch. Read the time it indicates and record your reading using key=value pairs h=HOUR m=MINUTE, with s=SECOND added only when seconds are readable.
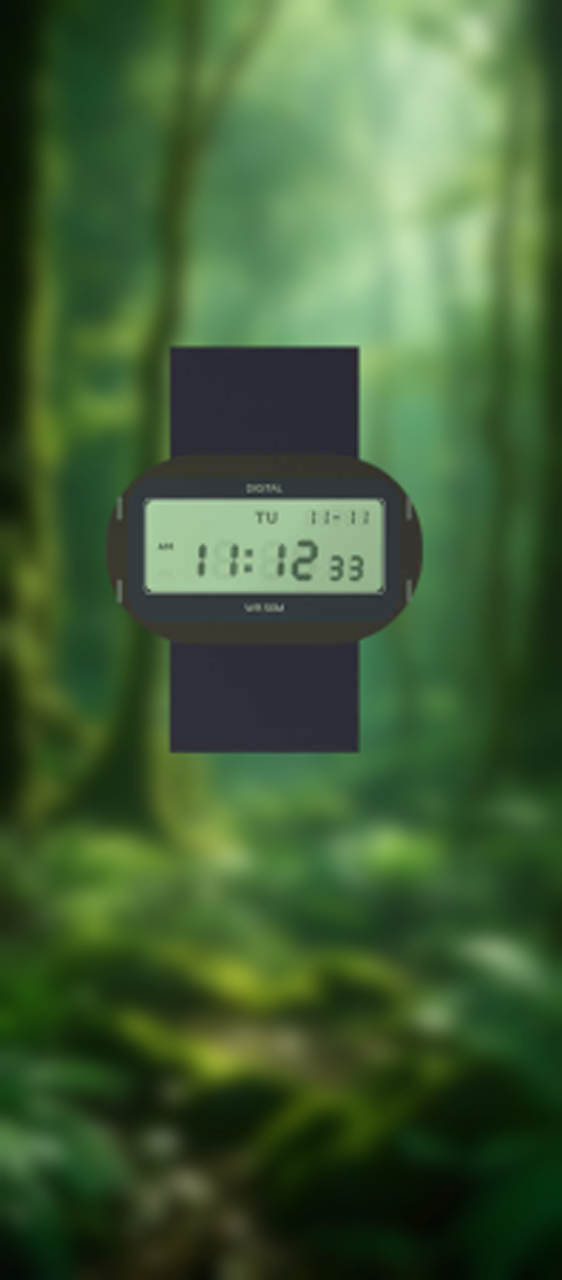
h=11 m=12 s=33
